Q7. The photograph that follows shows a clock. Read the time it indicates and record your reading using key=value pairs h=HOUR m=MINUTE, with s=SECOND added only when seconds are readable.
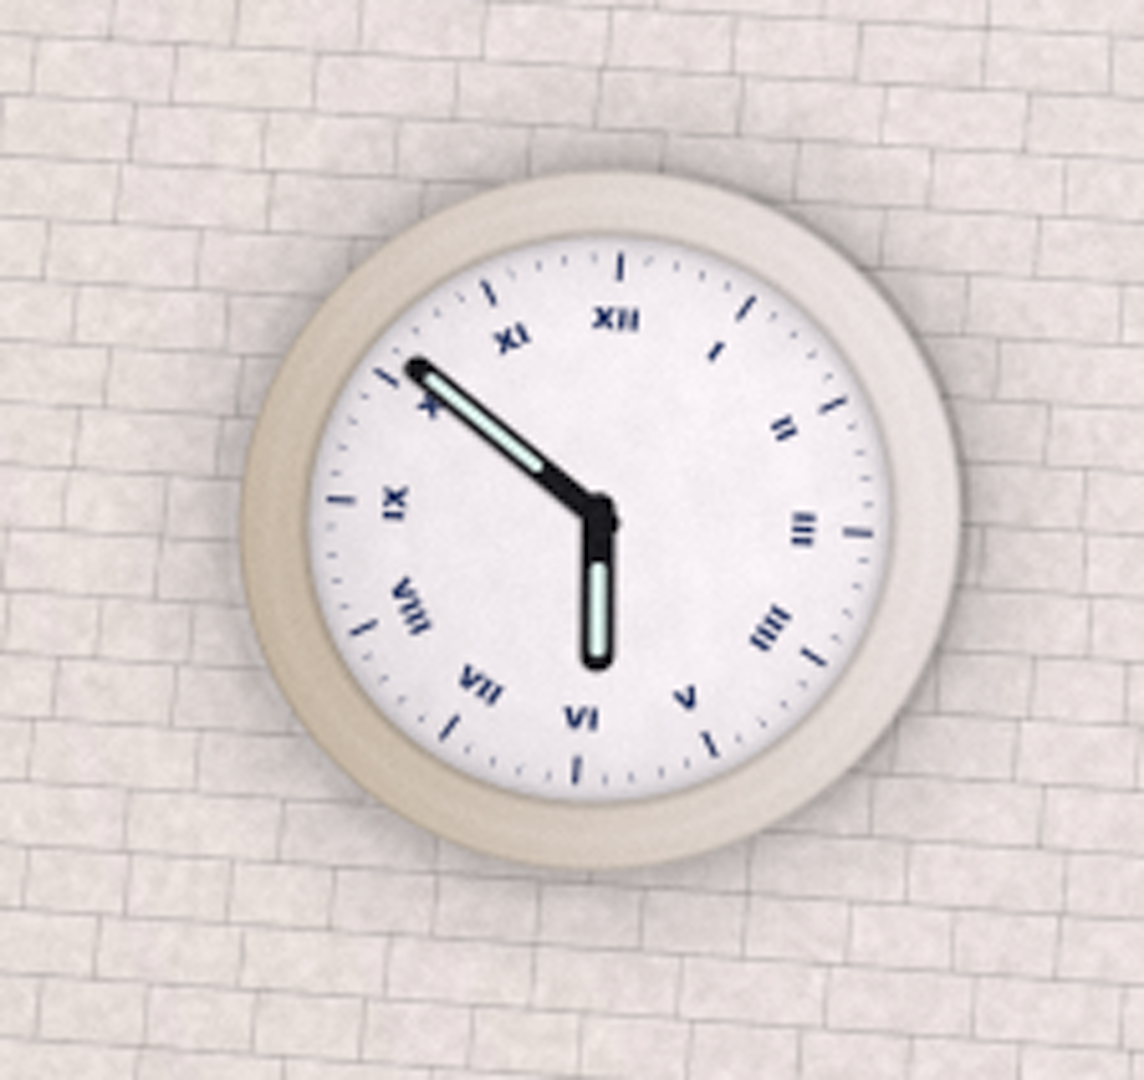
h=5 m=51
